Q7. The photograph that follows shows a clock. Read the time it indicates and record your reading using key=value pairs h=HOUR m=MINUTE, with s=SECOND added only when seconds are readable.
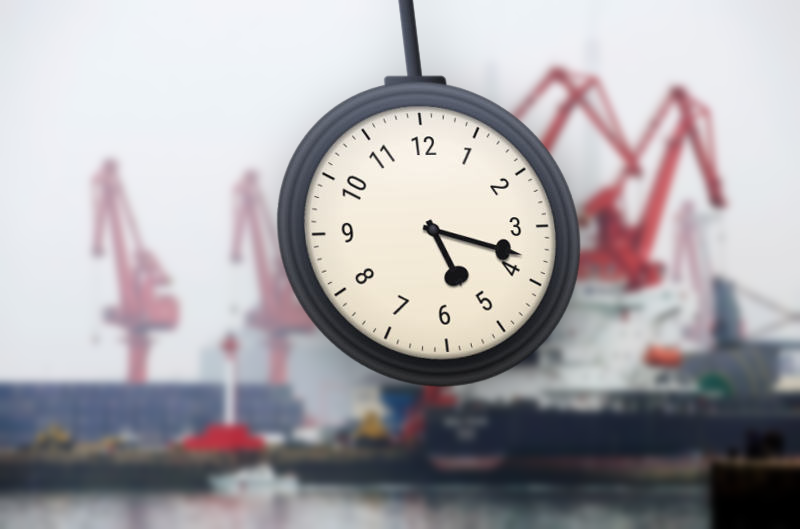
h=5 m=18
